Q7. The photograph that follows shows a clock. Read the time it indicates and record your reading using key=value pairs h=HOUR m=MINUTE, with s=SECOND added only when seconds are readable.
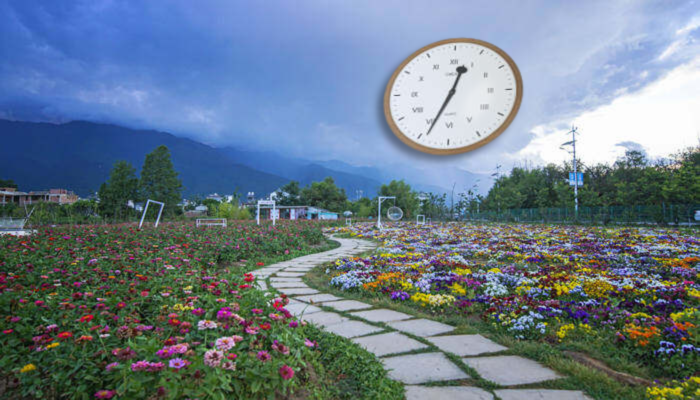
h=12 m=34
